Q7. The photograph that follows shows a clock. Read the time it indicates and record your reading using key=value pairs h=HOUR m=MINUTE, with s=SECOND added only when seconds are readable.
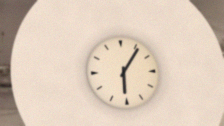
h=6 m=6
